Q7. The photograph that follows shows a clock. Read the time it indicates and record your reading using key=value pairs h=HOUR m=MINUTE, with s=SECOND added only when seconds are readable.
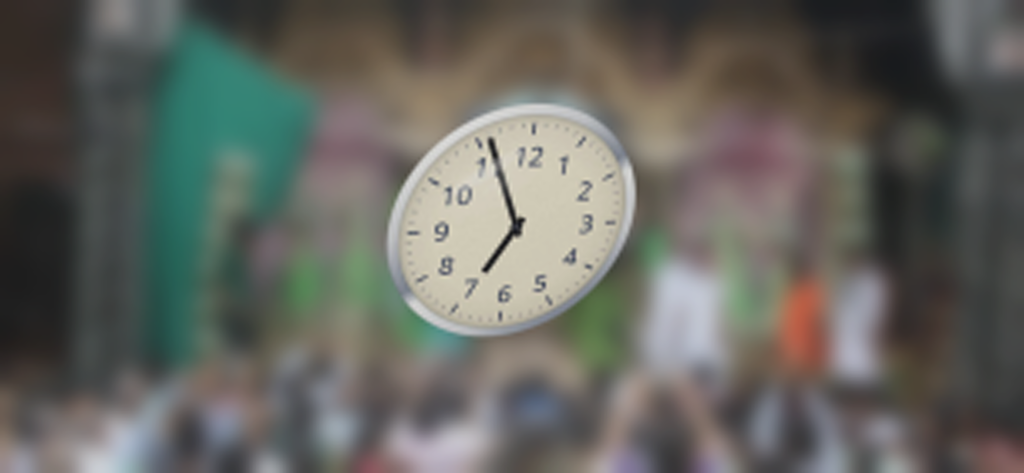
h=6 m=56
